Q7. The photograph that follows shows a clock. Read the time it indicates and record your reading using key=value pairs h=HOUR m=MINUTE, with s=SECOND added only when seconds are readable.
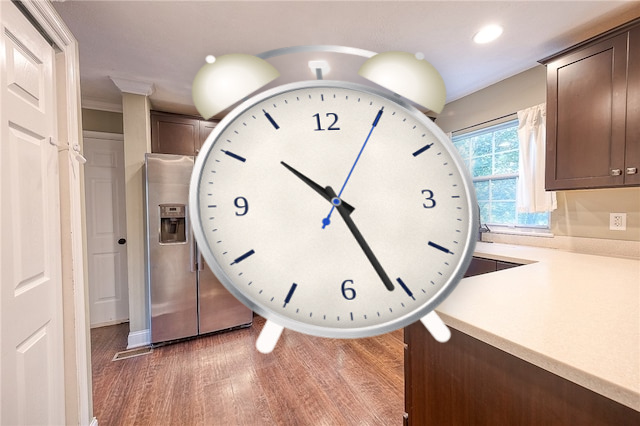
h=10 m=26 s=5
